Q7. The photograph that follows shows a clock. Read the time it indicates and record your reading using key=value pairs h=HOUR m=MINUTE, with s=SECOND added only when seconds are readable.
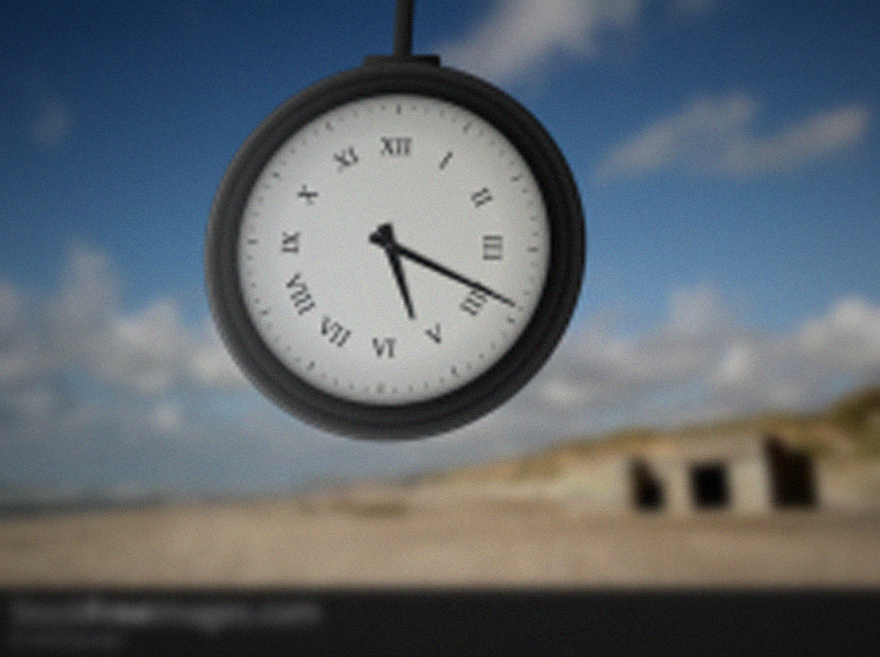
h=5 m=19
